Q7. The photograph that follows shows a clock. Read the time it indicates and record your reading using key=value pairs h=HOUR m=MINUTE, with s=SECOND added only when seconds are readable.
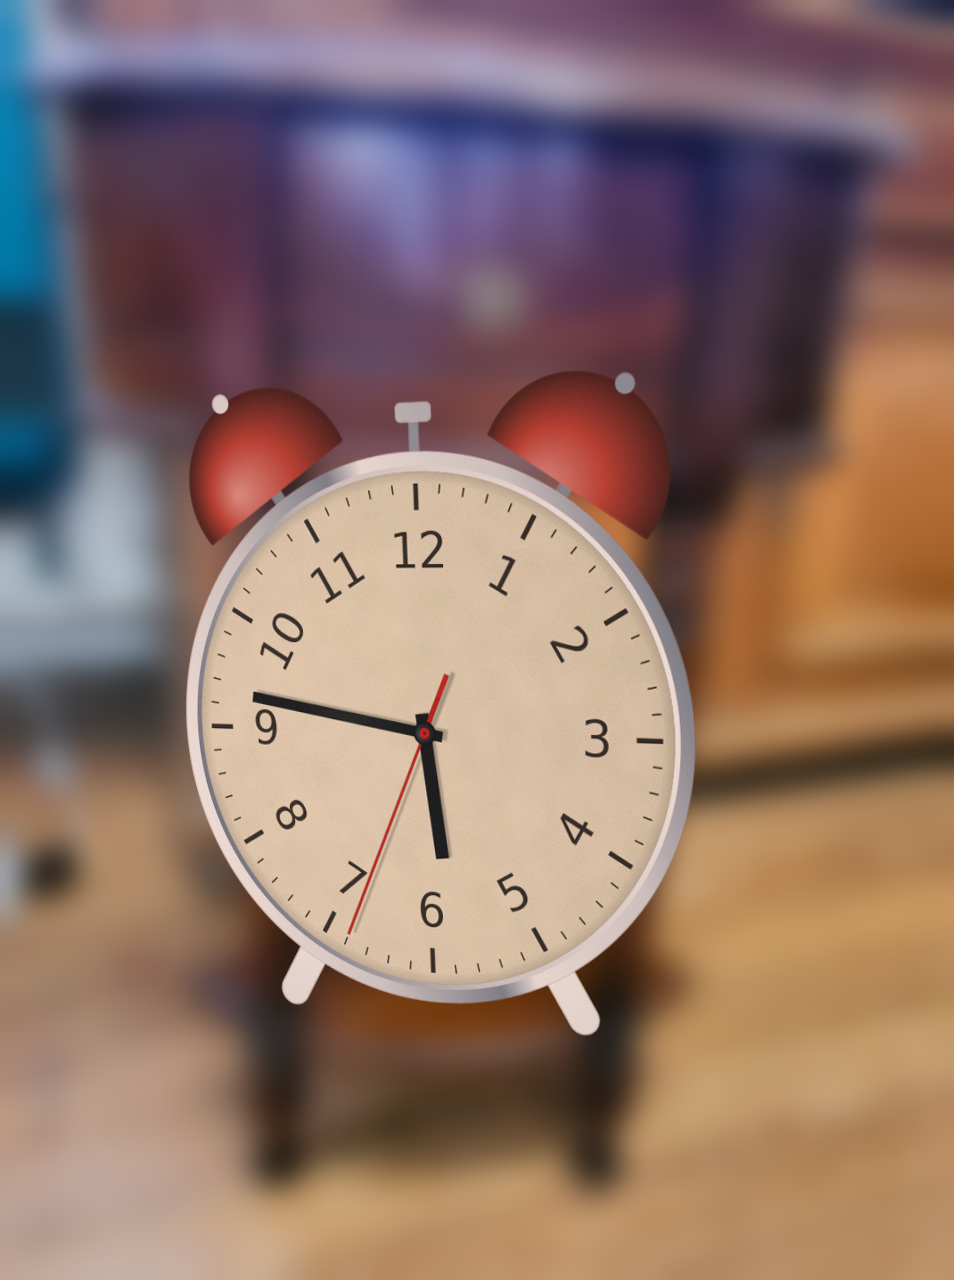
h=5 m=46 s=34
